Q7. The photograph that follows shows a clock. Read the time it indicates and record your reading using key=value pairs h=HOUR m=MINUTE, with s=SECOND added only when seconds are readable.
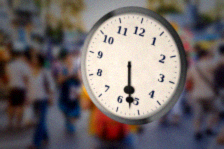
h=5 m=27
